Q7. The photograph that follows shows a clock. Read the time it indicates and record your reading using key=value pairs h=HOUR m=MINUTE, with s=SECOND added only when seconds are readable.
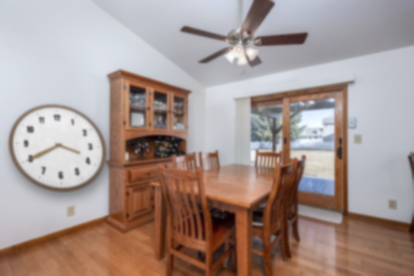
h=3 m=40
